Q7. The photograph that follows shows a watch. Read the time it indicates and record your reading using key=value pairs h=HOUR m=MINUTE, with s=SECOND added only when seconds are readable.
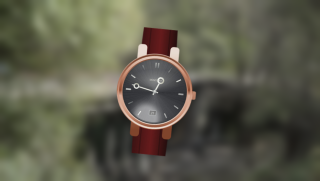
h=12 m=47
